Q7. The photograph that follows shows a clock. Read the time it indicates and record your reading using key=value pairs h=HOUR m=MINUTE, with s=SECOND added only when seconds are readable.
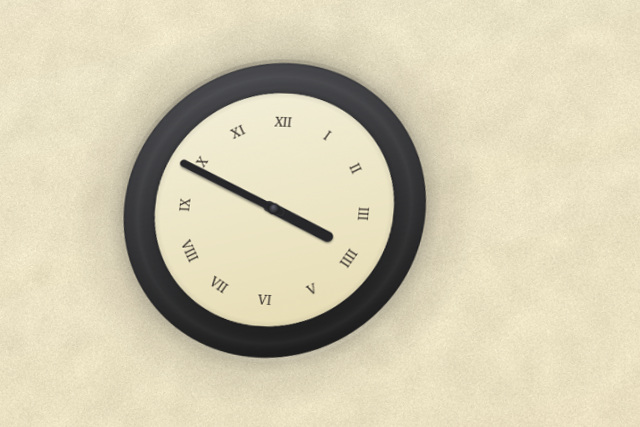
h=3 m=49
